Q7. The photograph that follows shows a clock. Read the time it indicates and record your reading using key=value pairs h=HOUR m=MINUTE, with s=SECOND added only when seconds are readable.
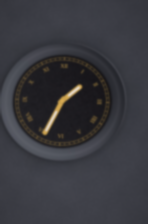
h=1 m=34
